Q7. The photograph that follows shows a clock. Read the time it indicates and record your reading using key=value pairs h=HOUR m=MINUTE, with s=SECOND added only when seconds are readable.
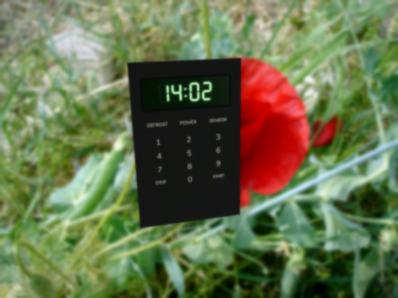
h=14 m=2
